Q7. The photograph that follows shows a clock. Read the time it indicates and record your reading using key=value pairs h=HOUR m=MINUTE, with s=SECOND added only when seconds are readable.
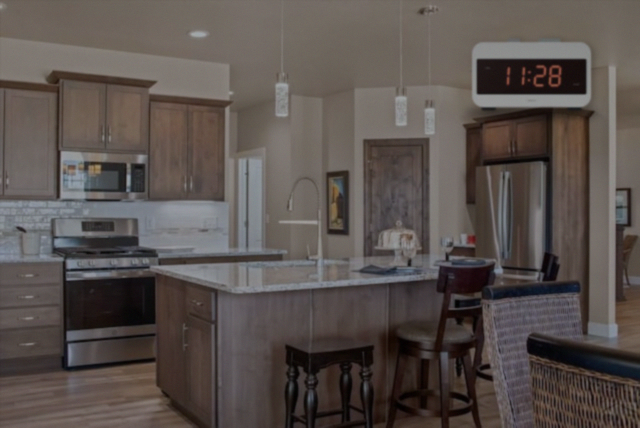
h=11 m=28
